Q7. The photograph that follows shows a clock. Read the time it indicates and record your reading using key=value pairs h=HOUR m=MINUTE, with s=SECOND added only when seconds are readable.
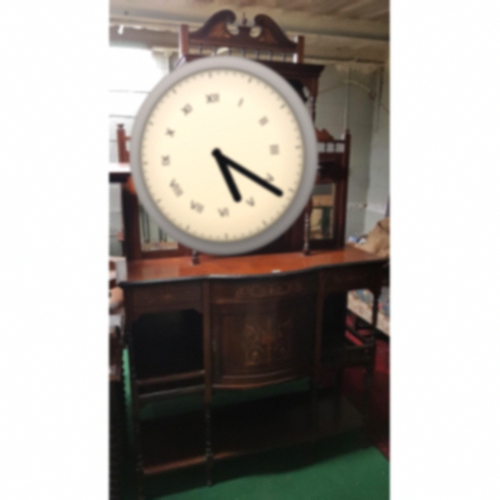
h=5 m=21
